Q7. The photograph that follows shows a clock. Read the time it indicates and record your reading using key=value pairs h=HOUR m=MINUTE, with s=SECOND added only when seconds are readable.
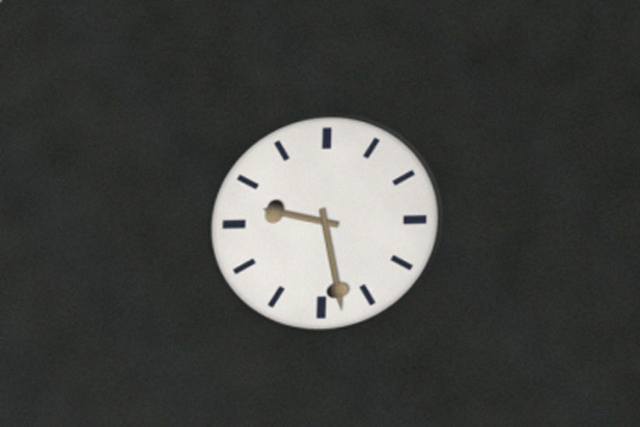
h=9 m=28
